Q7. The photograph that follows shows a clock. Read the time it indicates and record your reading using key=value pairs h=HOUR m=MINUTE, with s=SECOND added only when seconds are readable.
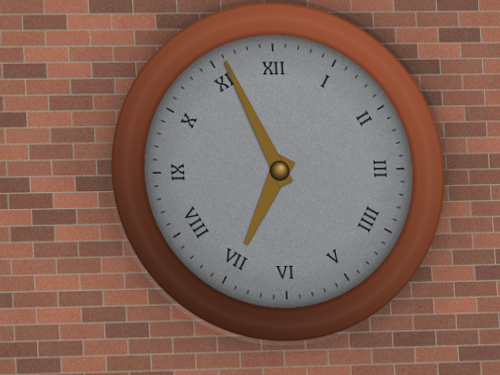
h=6 m=56
